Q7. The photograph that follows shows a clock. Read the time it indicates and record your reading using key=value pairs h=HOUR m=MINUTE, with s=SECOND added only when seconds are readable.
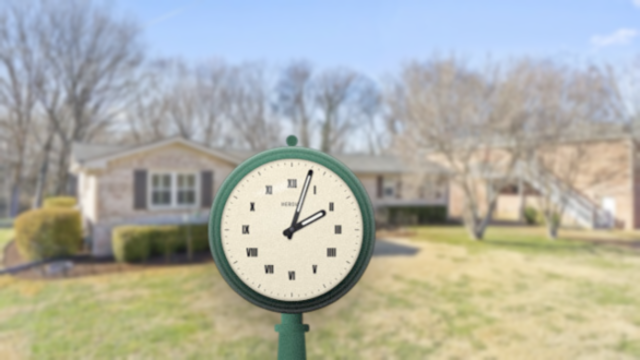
h=2 m=3
